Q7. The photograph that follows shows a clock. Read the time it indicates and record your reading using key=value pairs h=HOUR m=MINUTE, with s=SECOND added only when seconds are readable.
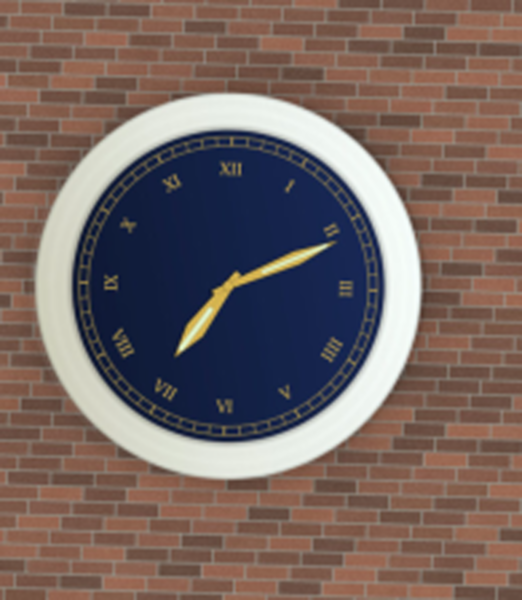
h=7 m=11
